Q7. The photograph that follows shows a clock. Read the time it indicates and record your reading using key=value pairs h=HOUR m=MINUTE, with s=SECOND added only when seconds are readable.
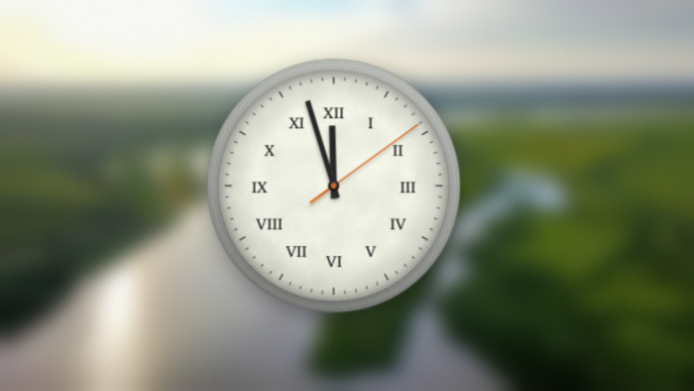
h=11 m=57 s=9
